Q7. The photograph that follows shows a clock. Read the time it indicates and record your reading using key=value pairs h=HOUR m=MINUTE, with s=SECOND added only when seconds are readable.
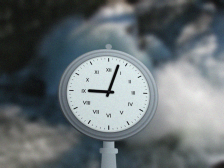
h=9 m=3
